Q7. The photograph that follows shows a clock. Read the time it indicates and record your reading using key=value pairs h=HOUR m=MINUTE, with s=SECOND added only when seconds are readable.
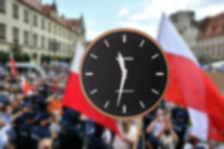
h=11 m=32
